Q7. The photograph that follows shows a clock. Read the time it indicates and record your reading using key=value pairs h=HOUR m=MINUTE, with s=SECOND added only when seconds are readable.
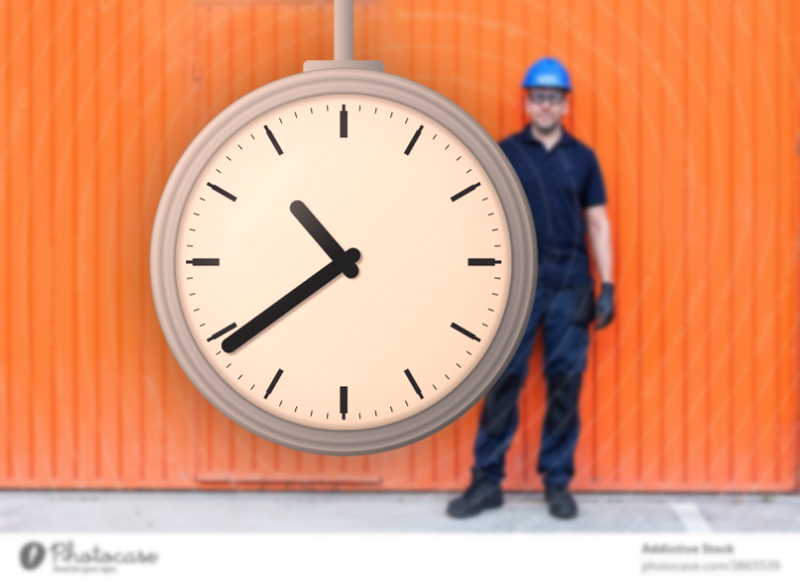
h=10 m=39
